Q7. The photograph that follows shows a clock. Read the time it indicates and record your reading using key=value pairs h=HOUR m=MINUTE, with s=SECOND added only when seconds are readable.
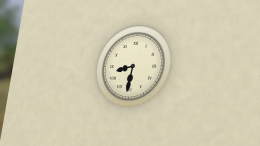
h=8 m=31
